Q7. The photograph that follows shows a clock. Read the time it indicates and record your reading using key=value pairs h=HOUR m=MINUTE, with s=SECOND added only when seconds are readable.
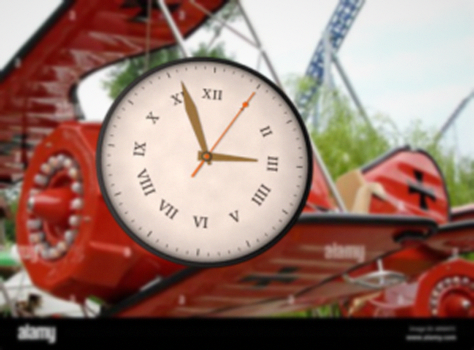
h=2 m=56 s=5
